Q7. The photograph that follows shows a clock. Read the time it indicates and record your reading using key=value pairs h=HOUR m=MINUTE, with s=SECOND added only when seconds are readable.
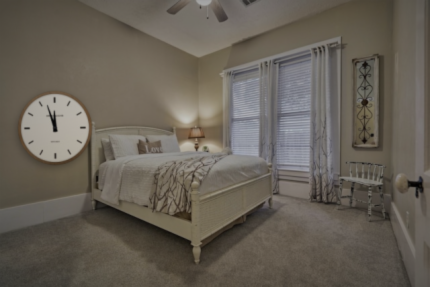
h=11 m=57
